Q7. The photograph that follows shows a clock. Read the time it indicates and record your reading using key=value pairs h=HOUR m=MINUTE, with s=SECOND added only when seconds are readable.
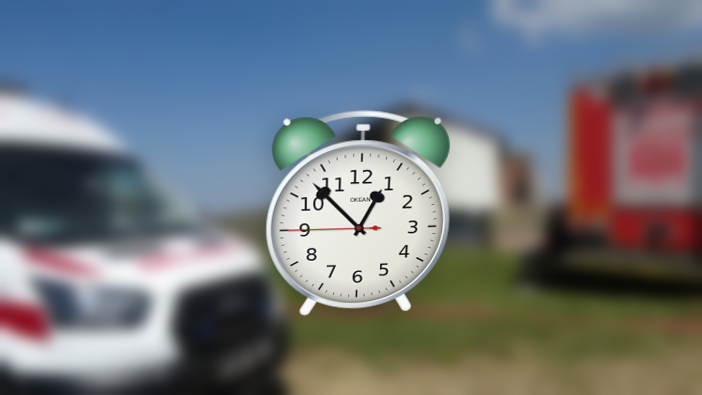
h=12 m=52 s=45
